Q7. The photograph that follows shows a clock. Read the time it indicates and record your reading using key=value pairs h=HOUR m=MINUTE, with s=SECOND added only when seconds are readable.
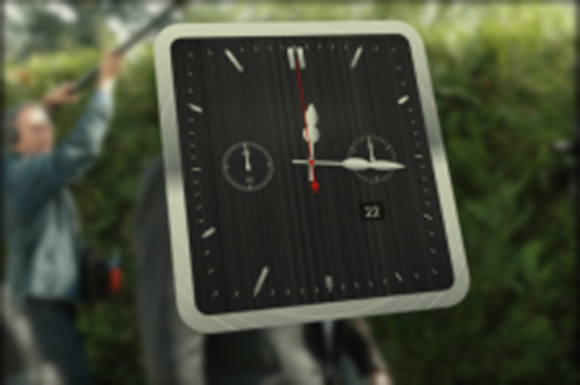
h=12 m=16
